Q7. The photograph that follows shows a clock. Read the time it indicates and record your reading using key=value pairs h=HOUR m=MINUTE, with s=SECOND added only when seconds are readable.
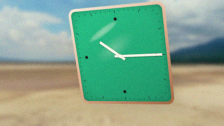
h=10 m=15
